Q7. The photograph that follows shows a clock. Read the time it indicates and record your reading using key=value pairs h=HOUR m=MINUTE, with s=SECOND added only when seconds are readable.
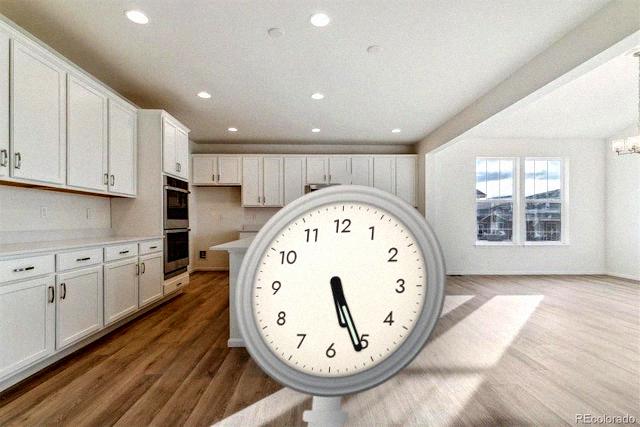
h=5 m=26
